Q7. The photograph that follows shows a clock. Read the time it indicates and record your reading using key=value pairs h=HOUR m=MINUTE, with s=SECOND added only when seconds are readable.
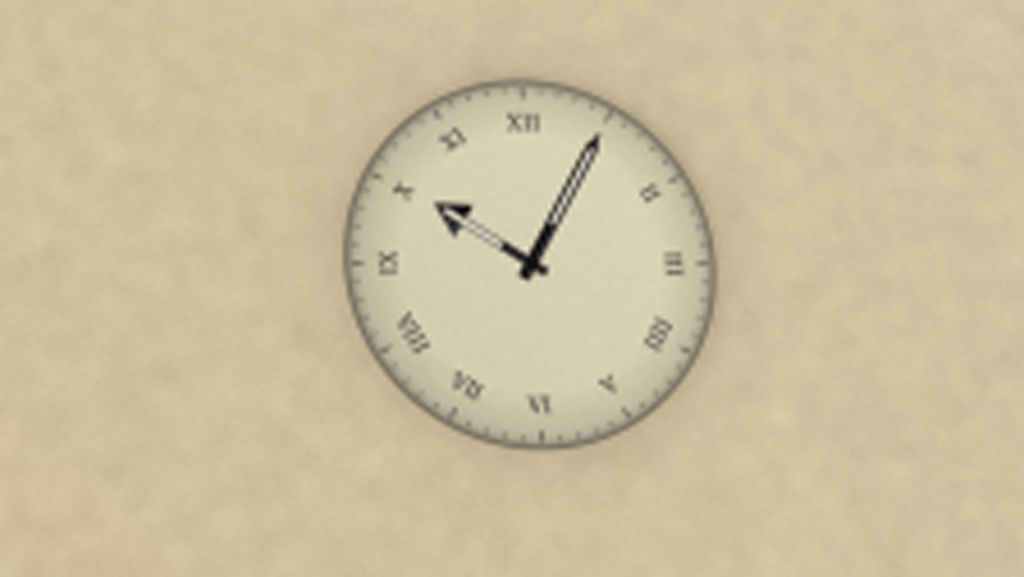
h=10 m=5
